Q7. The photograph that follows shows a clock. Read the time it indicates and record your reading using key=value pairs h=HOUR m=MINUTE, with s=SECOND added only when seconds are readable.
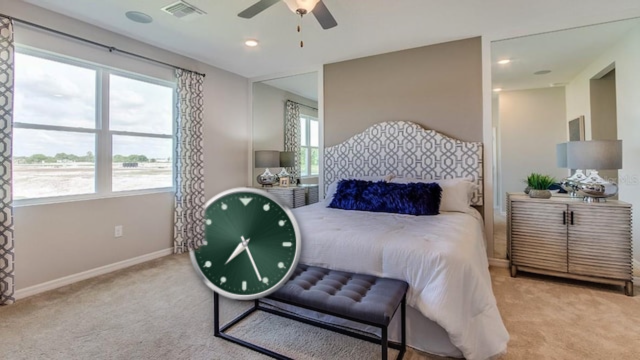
h=7 m=26
